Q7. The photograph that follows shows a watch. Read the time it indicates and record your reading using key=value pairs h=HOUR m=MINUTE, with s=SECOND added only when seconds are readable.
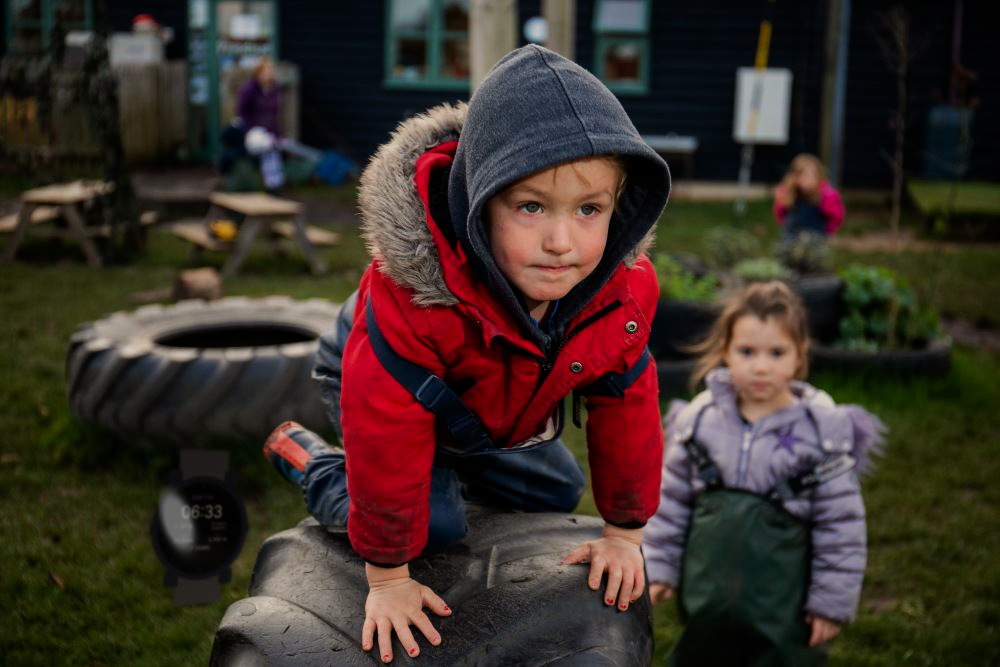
h=6 m=33
